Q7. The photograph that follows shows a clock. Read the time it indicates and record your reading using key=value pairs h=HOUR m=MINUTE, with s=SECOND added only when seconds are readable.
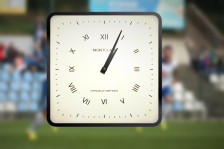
h=1 m=4
